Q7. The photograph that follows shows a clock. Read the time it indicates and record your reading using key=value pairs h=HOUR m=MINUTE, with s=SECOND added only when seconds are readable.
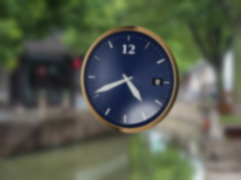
h=4 m=41
